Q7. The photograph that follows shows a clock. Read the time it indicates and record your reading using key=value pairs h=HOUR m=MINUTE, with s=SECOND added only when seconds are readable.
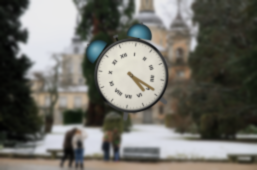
h=5 m=24
